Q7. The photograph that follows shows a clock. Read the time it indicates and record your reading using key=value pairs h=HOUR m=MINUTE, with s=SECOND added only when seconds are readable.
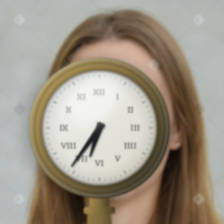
h=6 m=36
